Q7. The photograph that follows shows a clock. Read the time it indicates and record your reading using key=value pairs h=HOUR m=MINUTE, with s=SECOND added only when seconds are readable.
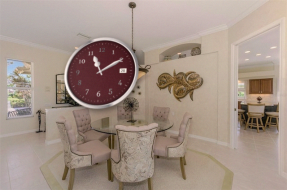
h=11 m=10
